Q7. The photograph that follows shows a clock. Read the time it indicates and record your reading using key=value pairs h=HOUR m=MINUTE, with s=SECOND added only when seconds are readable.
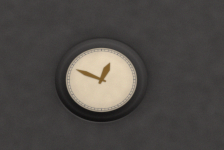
h=12 m=49
